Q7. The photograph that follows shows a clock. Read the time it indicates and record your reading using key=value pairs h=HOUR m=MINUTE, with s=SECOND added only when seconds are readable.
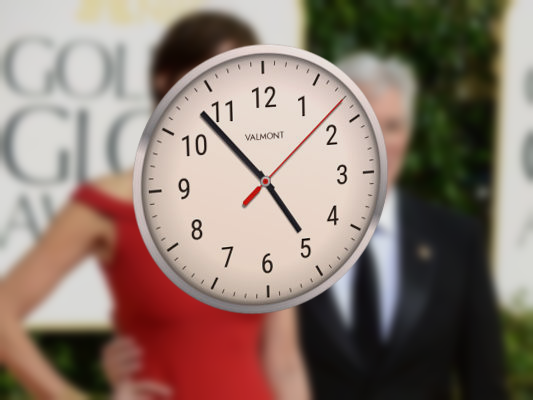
h=4 m=53 s=8
